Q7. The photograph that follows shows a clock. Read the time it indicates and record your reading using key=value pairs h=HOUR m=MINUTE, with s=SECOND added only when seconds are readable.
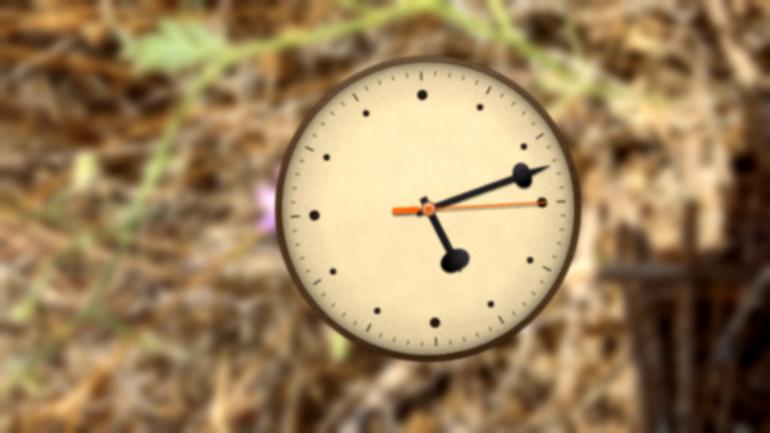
h=5 m=12 s=15
